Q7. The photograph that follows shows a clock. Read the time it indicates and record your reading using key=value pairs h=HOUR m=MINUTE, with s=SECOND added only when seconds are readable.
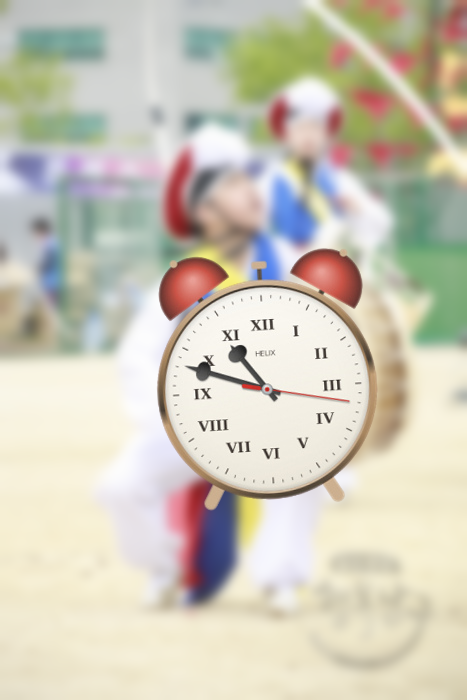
h=10 m=48 s=17
